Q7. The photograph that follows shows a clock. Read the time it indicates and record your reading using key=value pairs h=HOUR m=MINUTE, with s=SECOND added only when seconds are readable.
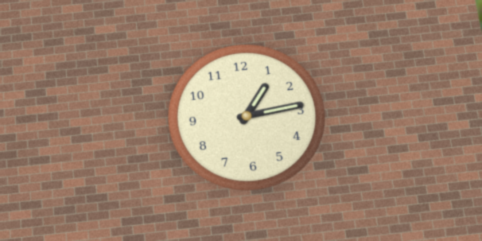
h=1 m=14
